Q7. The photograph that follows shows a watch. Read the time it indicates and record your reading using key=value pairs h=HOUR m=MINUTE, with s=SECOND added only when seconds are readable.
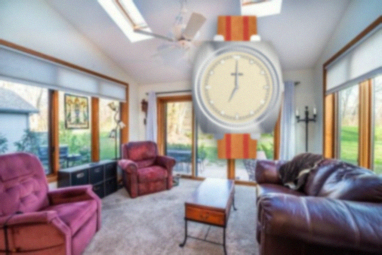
h=7 m=0
